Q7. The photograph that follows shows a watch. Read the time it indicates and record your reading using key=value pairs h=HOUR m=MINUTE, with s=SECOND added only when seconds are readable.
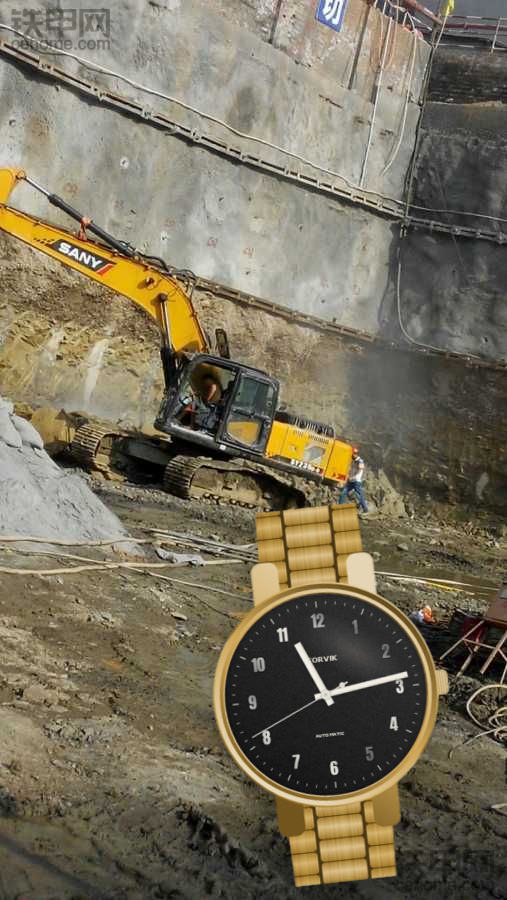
h=11 m=13 s=41
